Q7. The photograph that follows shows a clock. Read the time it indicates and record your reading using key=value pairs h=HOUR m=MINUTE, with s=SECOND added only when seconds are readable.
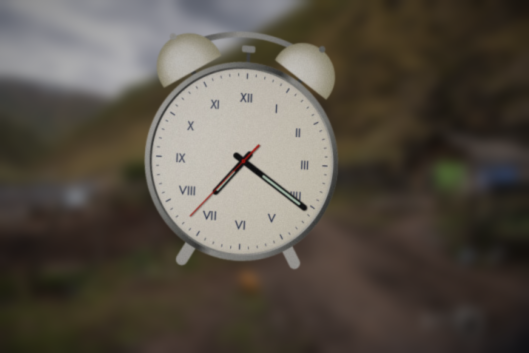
h=7 m=20 s=37
